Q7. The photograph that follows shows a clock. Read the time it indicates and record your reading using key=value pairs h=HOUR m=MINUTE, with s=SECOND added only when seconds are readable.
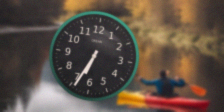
h=6 m=34
